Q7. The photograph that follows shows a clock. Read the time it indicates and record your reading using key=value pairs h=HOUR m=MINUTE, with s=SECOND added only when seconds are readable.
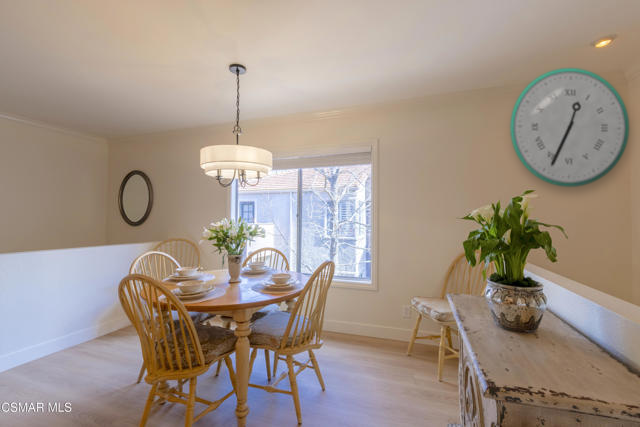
h=12 m=34
